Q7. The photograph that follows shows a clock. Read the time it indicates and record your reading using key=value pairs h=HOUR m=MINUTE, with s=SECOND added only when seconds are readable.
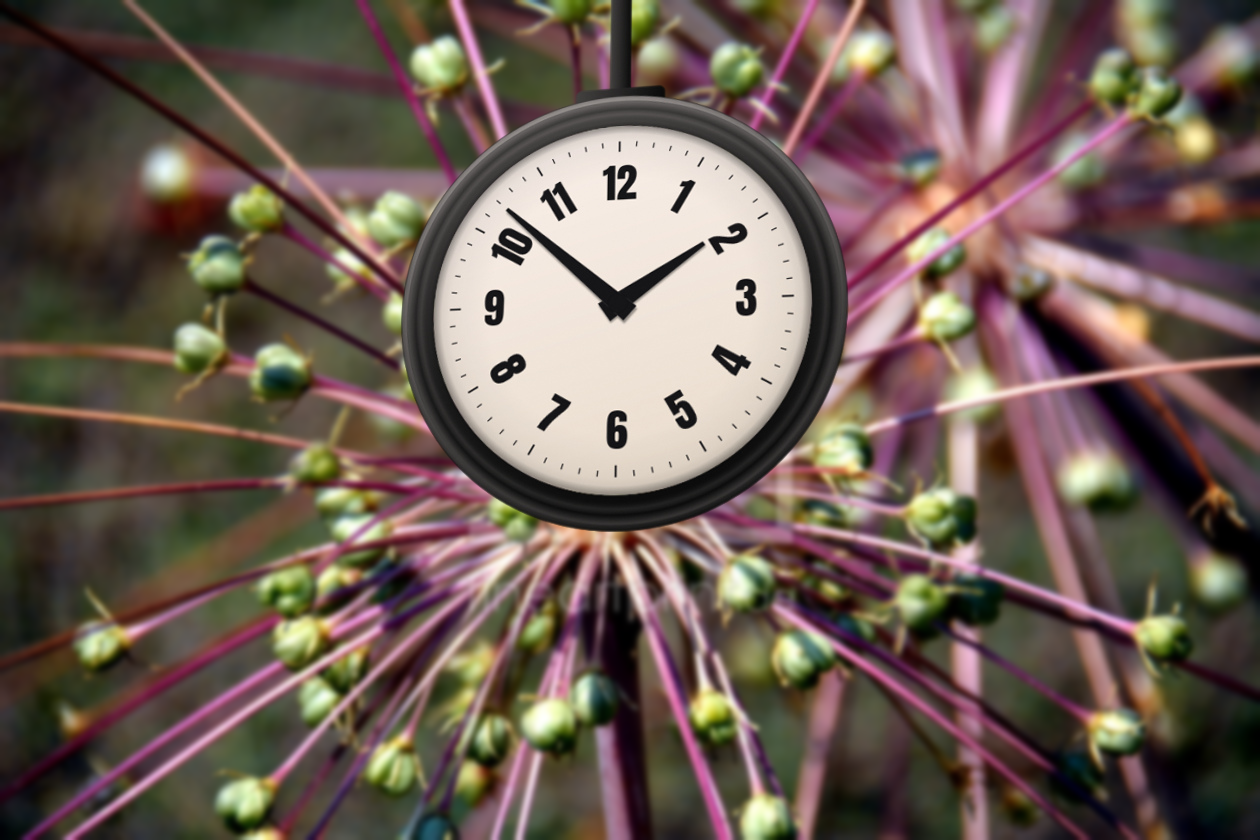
h=1 m=52
